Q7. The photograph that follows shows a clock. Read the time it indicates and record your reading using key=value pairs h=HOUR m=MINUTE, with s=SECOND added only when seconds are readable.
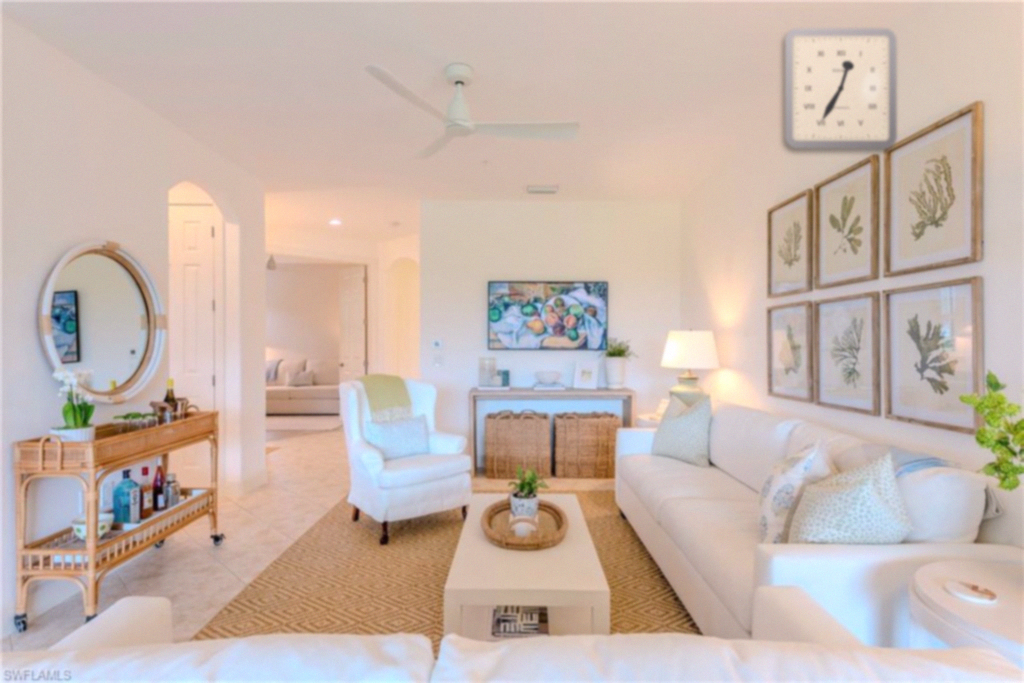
h=12 m=35
